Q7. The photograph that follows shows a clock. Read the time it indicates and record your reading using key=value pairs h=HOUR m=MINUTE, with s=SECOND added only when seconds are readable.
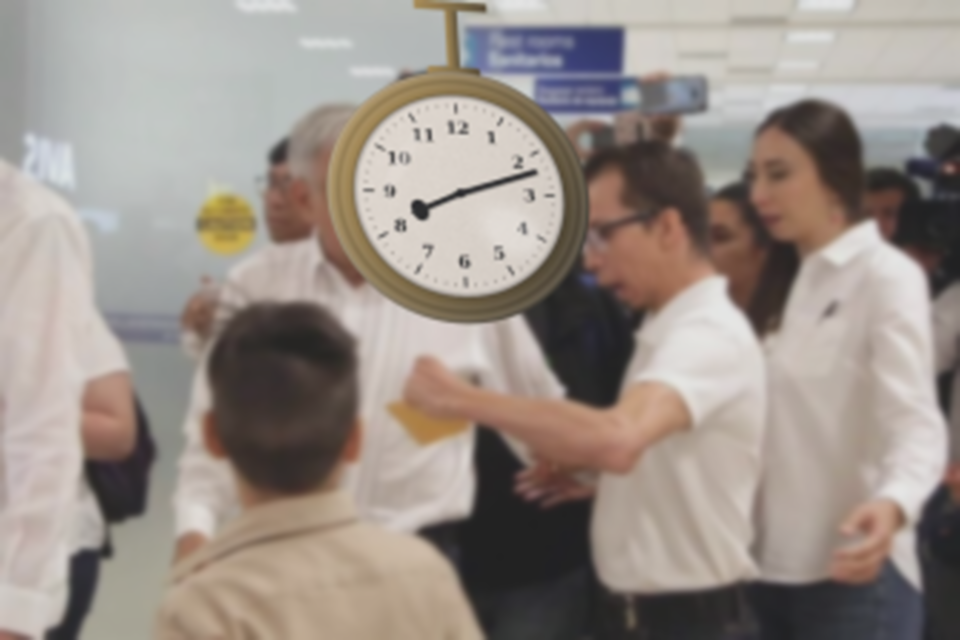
h=8 m=12
